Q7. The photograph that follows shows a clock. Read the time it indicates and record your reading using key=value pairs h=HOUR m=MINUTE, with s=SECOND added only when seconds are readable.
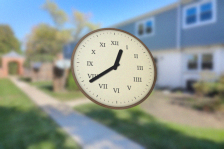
h=12 m=39
